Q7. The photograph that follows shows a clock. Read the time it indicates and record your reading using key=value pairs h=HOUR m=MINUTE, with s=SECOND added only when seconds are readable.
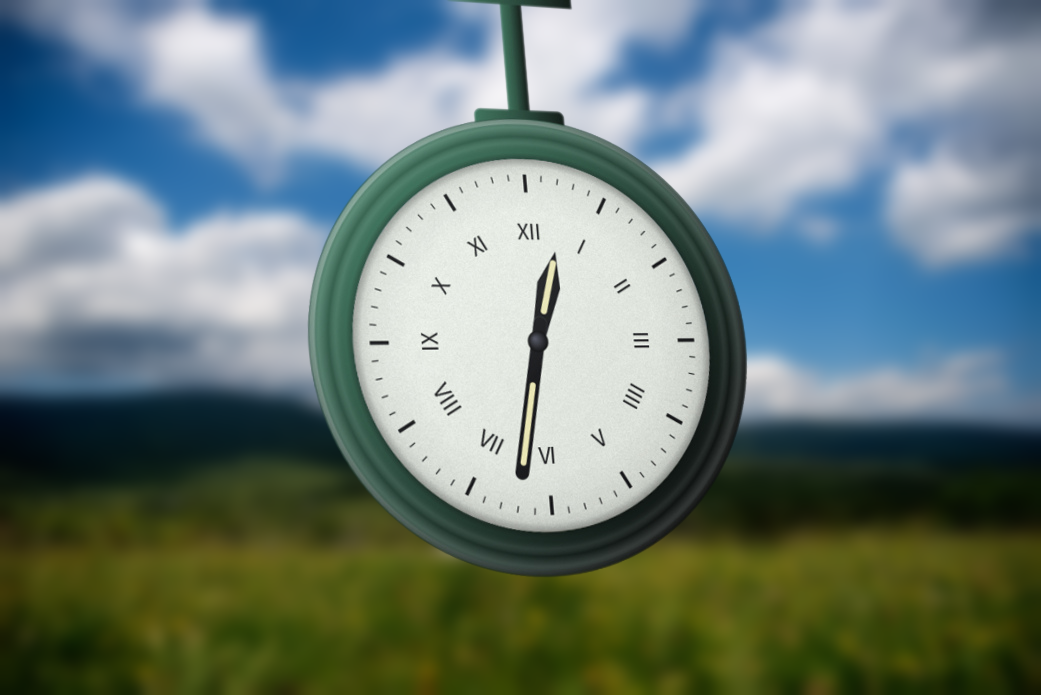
h=12 m=32
